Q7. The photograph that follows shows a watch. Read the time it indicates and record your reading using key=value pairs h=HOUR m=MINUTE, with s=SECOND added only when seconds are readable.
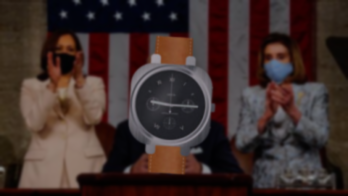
h=9 m=15
